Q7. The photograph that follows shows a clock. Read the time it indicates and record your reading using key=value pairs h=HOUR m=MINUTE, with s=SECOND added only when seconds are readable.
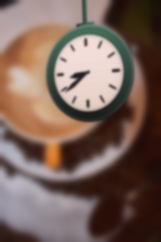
h=8 m=39
